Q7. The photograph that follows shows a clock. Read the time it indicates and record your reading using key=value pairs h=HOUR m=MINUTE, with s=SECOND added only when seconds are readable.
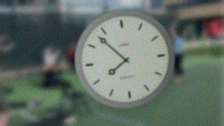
h=7 m=53
